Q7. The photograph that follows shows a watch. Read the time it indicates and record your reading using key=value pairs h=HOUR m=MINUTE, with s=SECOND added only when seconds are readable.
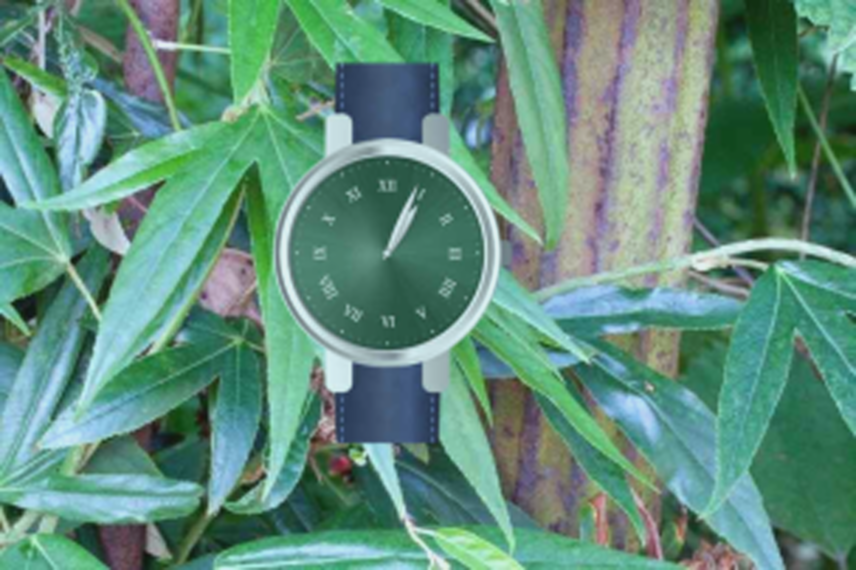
h=1 m=4
